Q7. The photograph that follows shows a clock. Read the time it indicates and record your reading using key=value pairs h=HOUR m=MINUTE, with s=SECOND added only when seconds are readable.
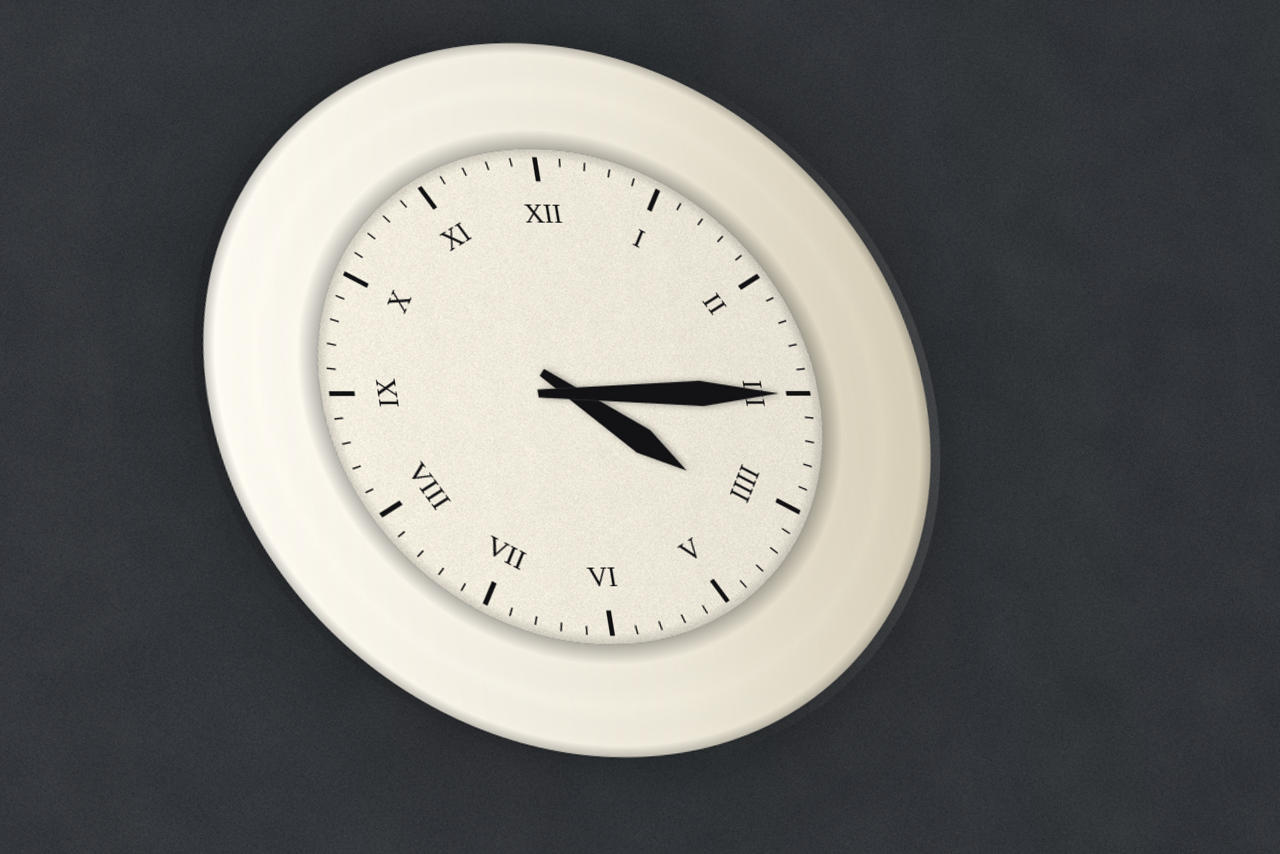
h=4 m=15
